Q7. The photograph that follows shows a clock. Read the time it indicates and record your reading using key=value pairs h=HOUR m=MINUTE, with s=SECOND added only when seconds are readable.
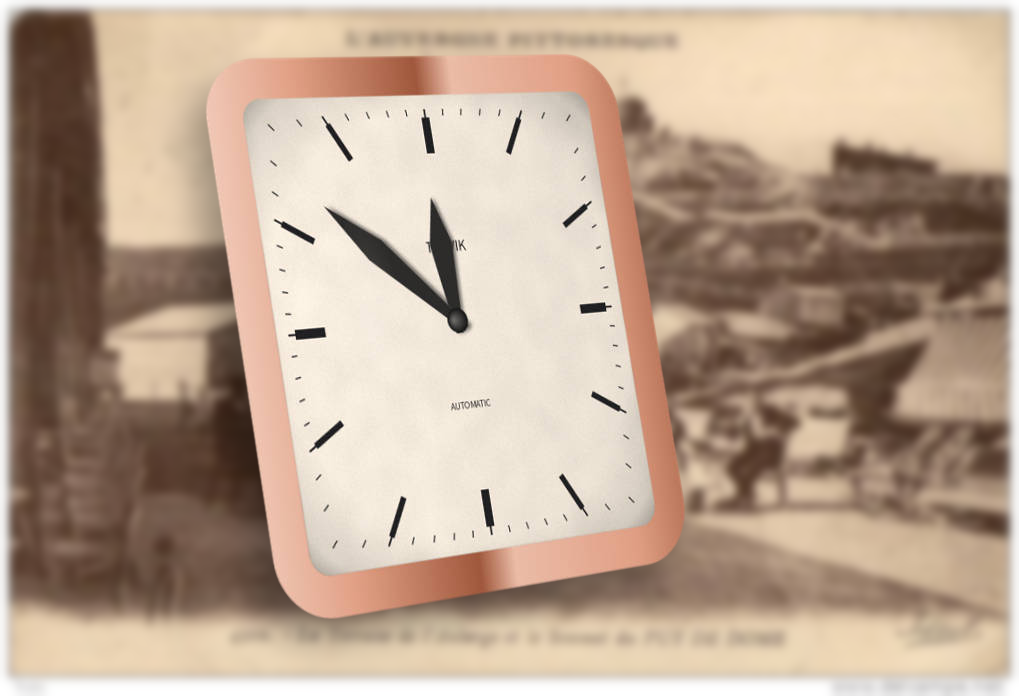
h=11 m=52
